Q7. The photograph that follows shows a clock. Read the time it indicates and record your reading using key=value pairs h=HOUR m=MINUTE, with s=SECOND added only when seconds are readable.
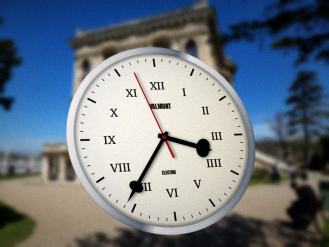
h=3 m=35 s=57
